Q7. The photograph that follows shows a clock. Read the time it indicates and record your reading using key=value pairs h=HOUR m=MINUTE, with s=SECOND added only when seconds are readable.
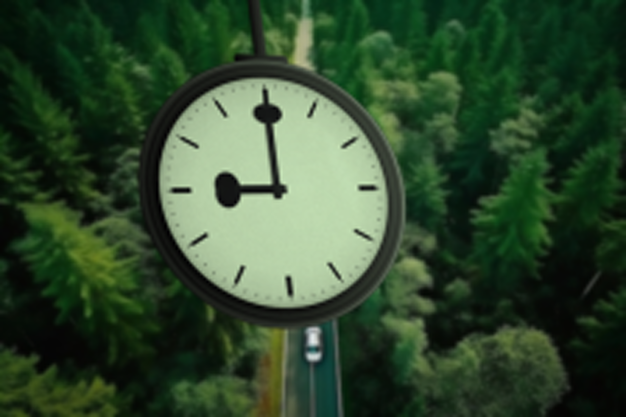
h=9 m=0
